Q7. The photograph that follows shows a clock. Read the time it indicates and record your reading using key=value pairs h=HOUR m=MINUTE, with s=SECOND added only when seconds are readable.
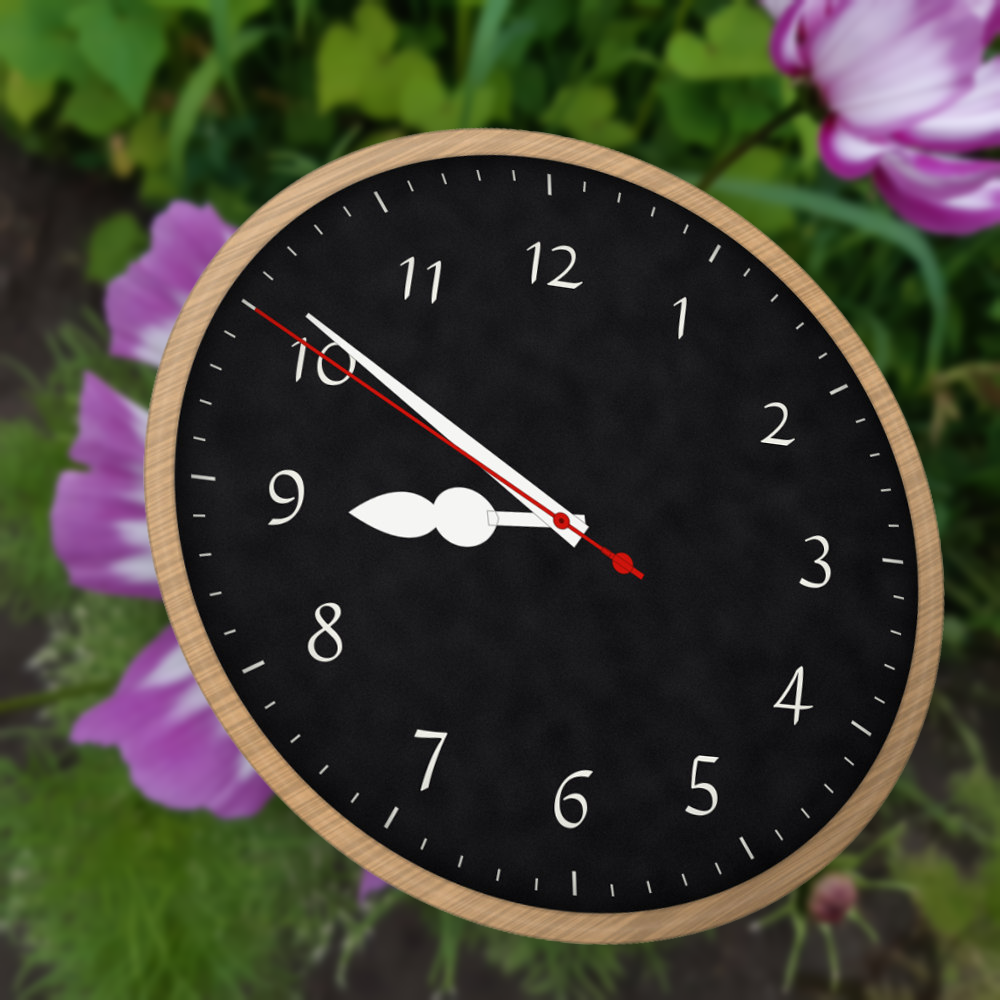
h=8 m=50 s=50
